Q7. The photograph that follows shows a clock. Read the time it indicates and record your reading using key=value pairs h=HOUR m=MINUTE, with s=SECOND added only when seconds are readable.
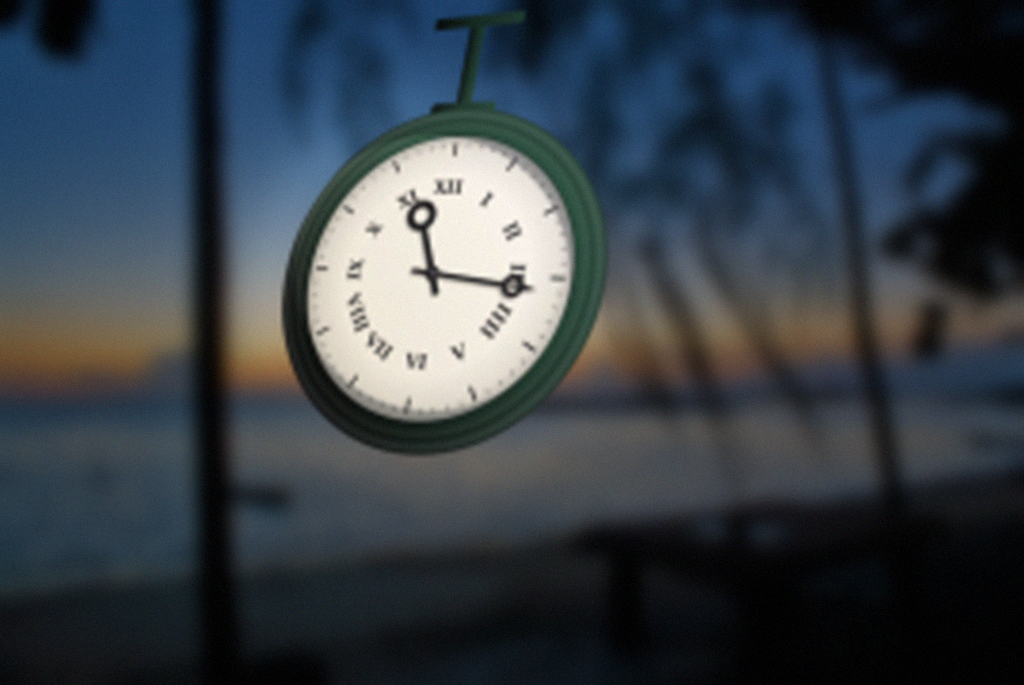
h=11 m=16
